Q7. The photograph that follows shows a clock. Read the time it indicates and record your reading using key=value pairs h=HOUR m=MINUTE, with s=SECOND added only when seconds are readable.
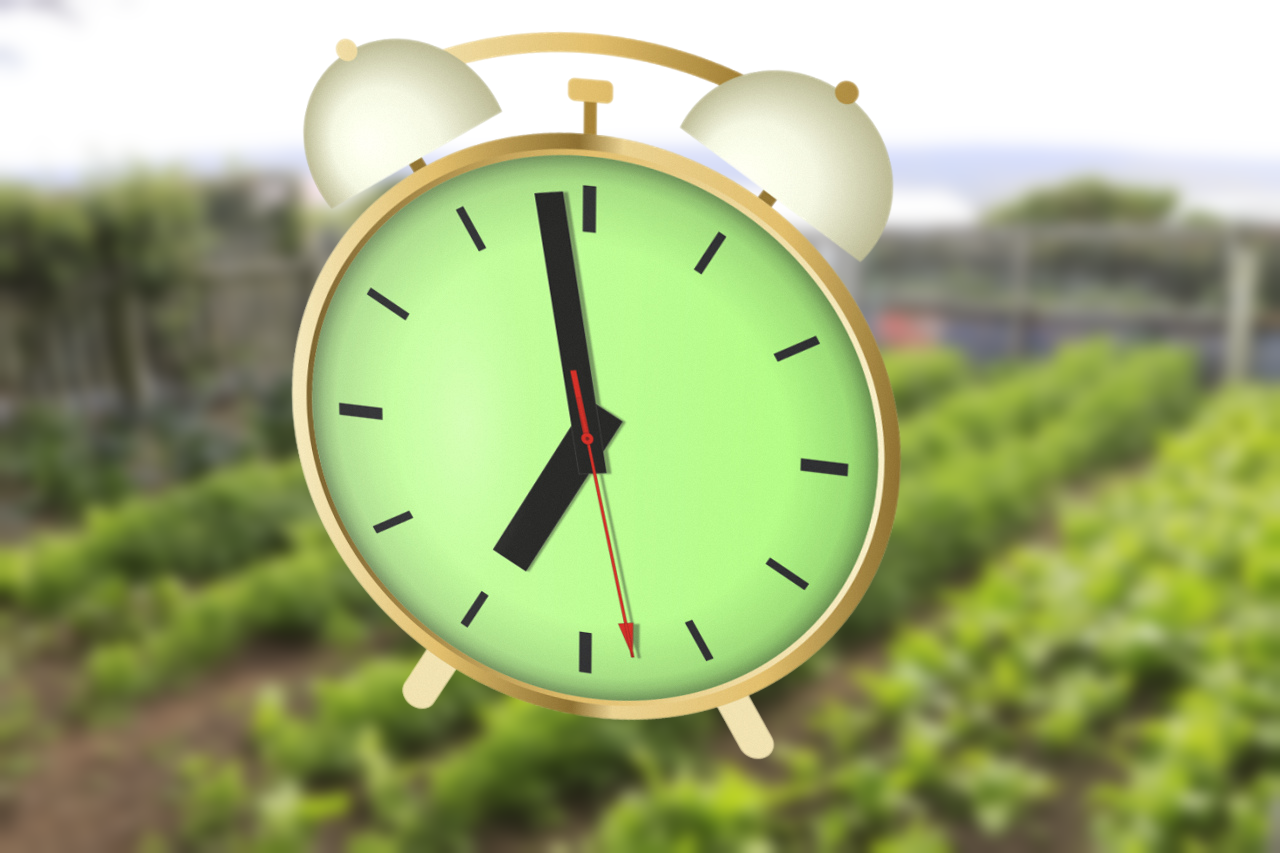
h=6 m=58 s=28
